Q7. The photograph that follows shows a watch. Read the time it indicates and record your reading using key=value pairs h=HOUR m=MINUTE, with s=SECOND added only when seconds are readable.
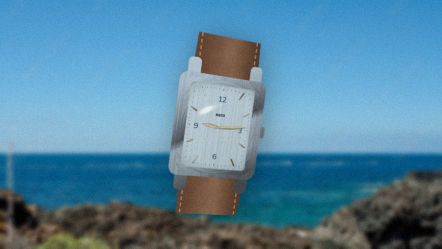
h=9 m=14
